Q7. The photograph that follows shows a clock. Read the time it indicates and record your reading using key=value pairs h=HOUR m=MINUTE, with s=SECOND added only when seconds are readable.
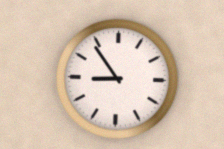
h=8 m=54
